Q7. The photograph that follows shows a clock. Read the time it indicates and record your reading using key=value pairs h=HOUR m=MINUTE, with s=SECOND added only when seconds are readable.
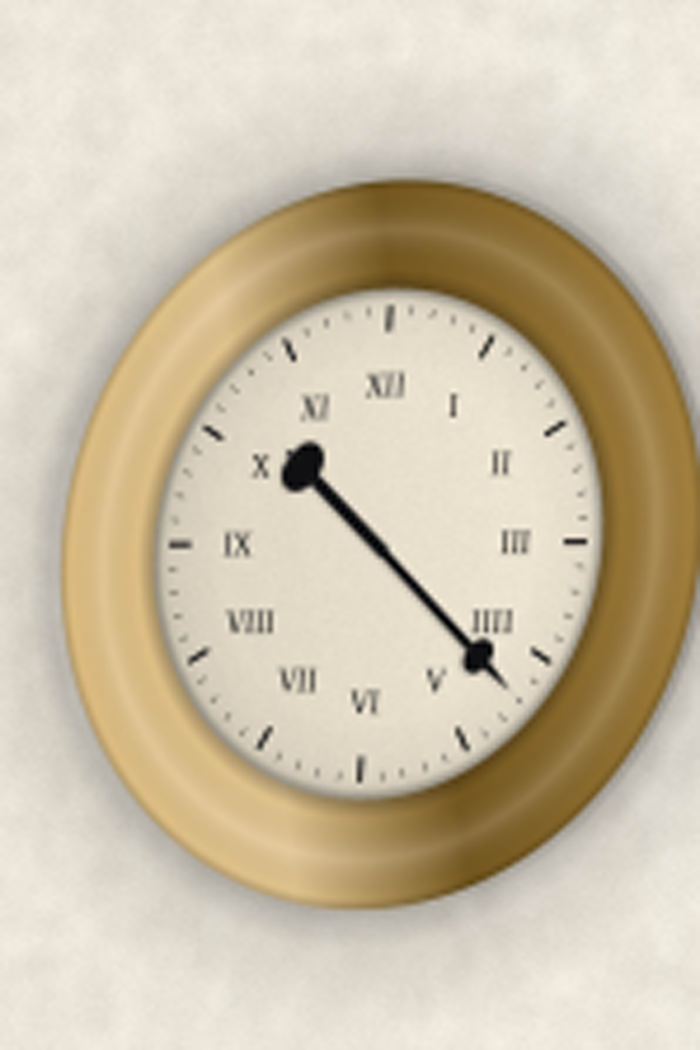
h=10 m=22
